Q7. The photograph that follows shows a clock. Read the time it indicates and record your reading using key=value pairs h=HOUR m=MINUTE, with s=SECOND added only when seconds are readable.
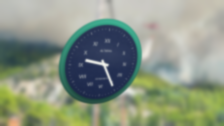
h=9 m=25
